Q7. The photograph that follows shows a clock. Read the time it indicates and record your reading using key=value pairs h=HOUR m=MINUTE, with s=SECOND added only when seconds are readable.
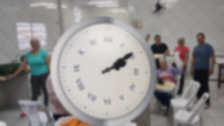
h=2 m=9
